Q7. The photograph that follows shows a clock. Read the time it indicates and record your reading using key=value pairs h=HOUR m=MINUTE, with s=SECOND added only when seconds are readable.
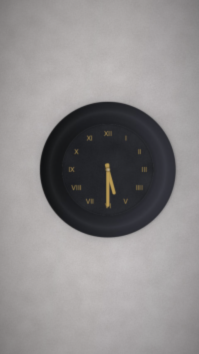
h=5 m=30
